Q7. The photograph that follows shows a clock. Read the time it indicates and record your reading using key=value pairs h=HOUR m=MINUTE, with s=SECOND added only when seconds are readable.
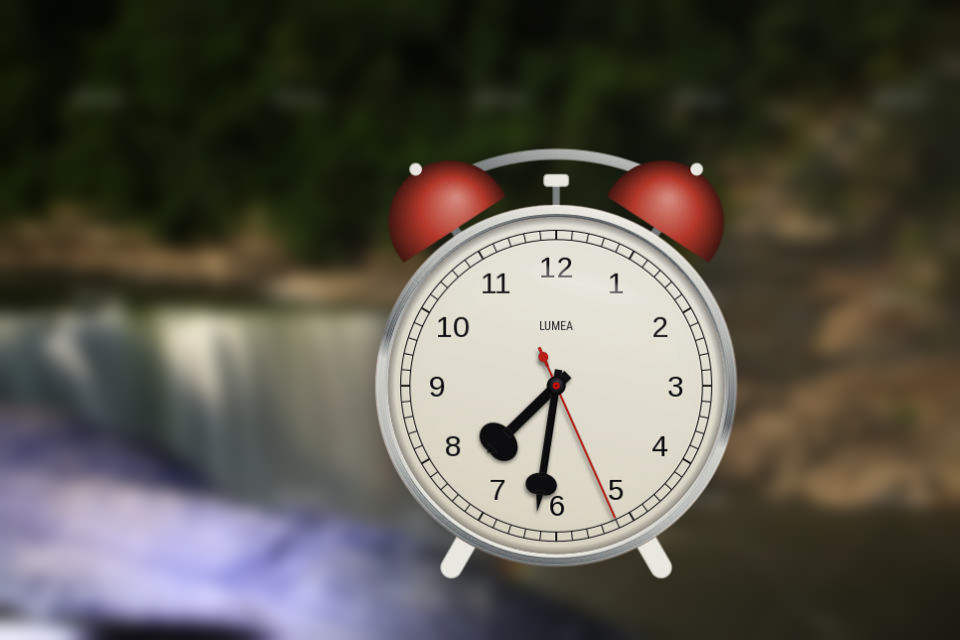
h=7 m=31 s=26
